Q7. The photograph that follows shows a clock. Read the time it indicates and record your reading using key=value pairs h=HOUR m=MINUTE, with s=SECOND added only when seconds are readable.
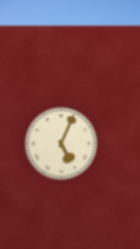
h=5 m=4
